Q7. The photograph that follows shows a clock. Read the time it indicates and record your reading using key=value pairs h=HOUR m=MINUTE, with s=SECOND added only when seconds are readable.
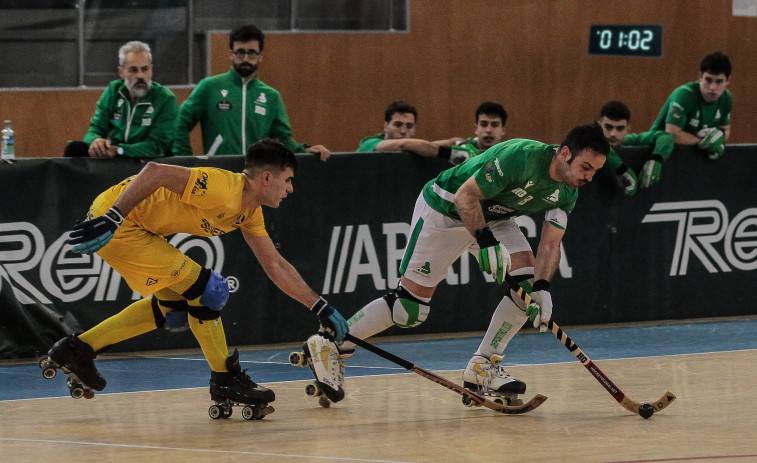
h=1 m=2
